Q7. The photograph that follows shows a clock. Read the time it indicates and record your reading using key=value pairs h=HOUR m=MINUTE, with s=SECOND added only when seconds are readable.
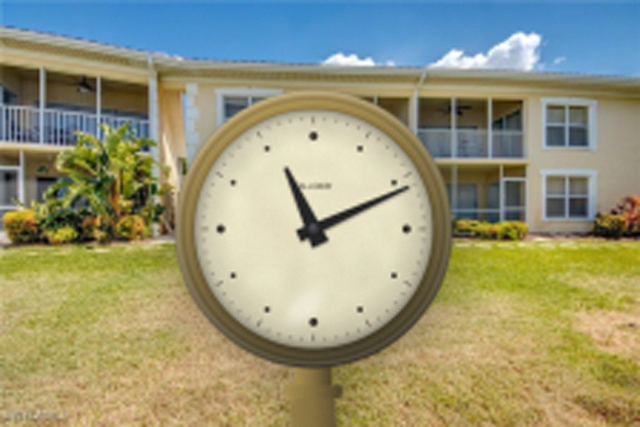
h=11 m=11
